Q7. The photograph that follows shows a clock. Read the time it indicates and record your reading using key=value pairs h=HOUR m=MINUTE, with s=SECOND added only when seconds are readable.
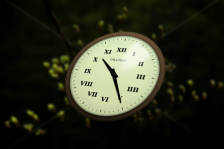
h=10 m=25
